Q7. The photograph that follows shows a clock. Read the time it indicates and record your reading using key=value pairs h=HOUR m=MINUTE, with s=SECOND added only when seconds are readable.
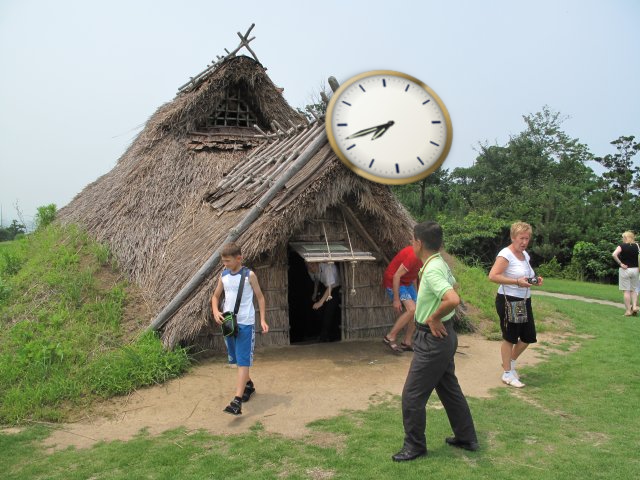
h=7 m=42
